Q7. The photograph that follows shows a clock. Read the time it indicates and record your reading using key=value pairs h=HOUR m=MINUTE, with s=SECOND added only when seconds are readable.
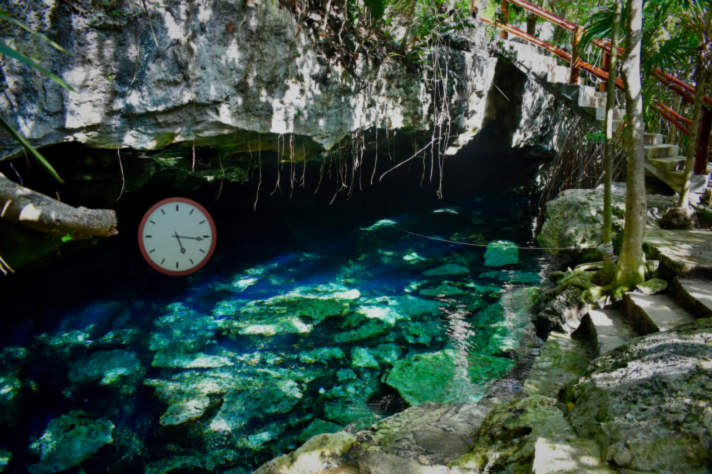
h=5 m=16
